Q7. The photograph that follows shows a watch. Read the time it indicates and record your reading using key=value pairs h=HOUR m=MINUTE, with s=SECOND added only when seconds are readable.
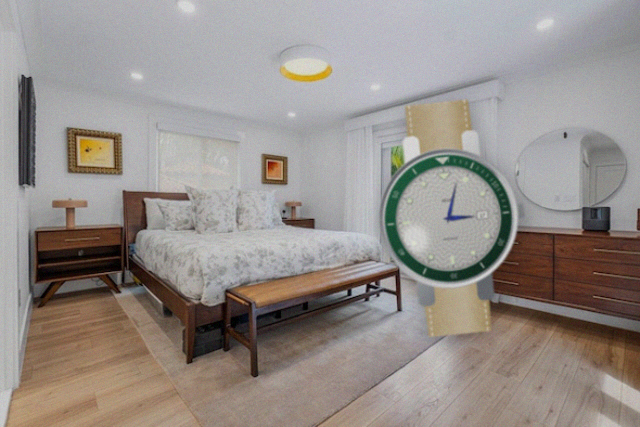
h=3 m=3
